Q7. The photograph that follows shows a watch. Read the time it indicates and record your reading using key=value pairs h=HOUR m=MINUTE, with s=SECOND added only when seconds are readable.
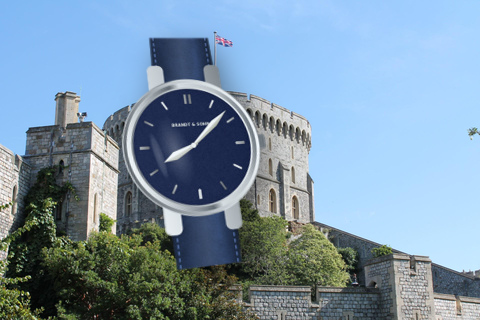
h=8 m=8
